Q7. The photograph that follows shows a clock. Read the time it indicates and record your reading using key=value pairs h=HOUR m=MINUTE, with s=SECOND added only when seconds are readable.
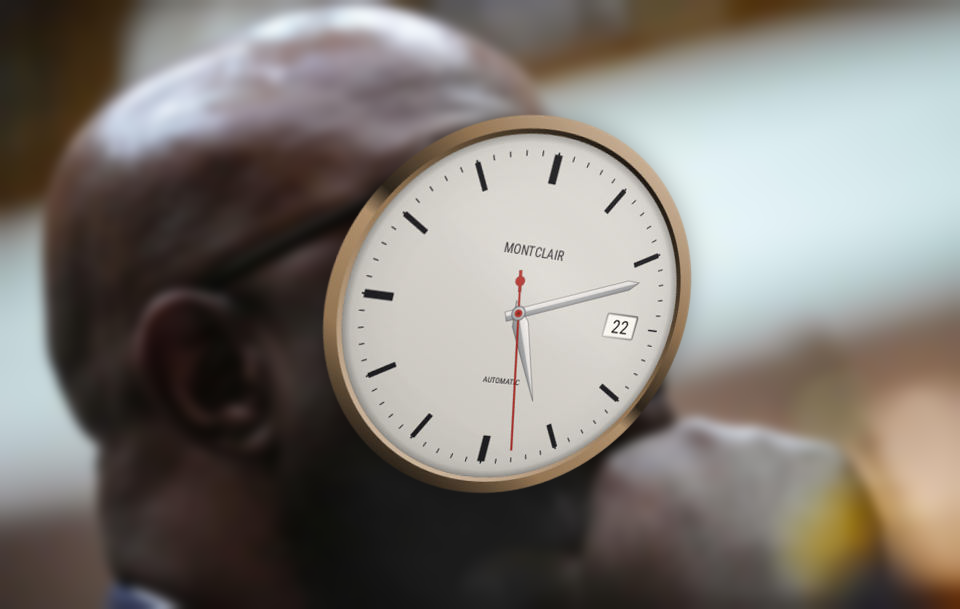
h=5 m=11 s=28
